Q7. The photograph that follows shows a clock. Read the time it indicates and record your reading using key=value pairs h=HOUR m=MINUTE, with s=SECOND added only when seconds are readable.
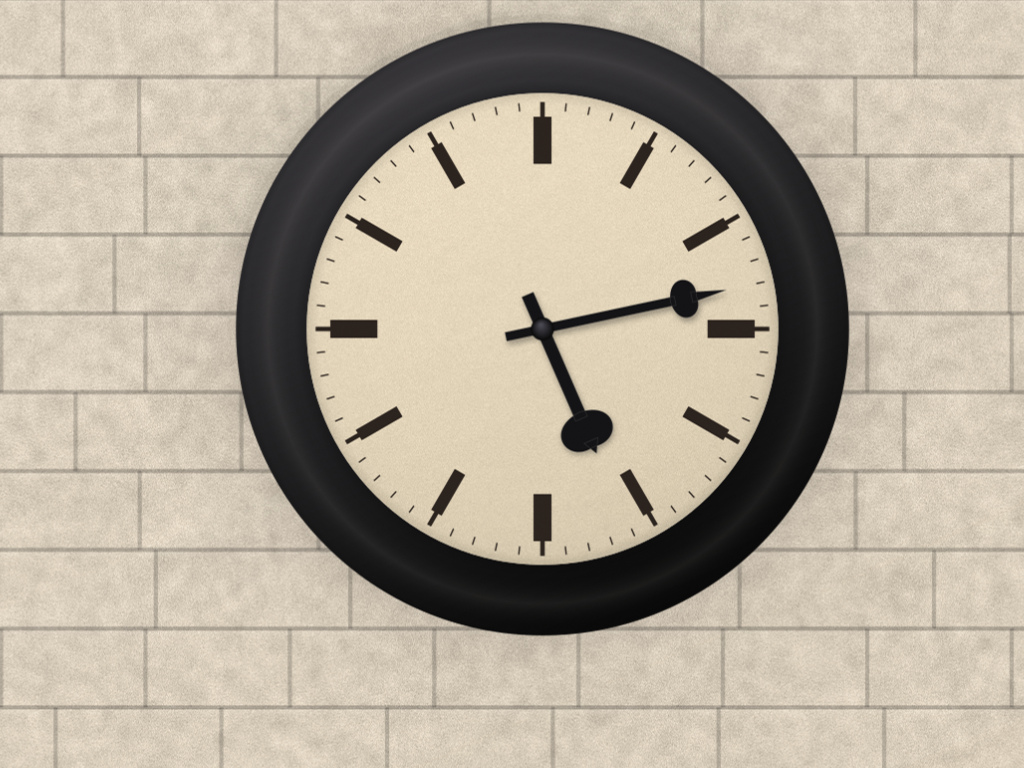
h=5 m=13
